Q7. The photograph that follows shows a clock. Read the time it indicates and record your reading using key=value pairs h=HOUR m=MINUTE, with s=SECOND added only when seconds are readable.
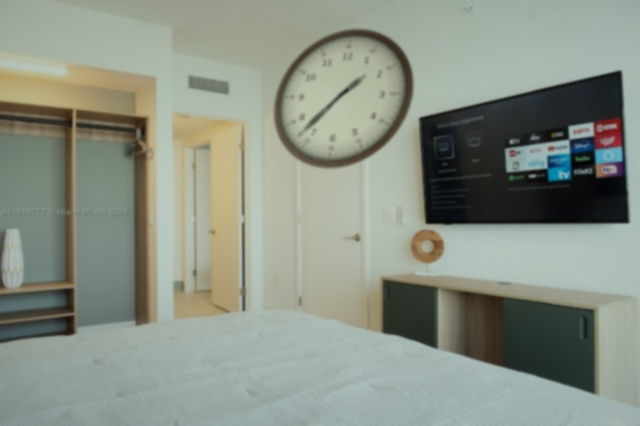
h=1 m=37
